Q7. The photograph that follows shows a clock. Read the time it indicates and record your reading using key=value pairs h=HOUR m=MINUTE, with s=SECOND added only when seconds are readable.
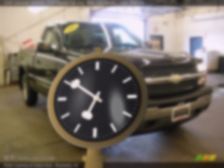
h=6 m=51
